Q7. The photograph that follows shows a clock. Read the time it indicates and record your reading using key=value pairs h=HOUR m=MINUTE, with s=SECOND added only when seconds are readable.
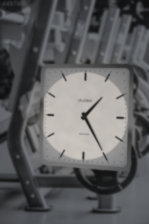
h=1 m=25
